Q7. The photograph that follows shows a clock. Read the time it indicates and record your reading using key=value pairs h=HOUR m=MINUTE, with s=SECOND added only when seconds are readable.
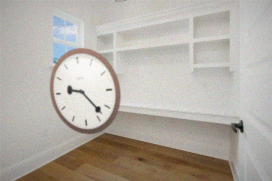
h=9 m=23
